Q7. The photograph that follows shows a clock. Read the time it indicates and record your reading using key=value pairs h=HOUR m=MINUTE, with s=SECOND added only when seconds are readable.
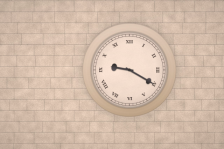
h=9 m=20
